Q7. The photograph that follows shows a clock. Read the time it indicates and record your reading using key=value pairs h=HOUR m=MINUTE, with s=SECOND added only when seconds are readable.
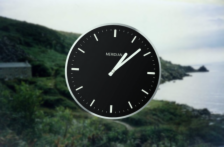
h=1 m=8
